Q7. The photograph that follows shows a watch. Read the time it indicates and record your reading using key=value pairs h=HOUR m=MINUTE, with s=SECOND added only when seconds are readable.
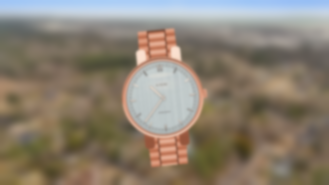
h=10 m=37
